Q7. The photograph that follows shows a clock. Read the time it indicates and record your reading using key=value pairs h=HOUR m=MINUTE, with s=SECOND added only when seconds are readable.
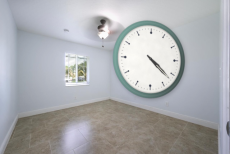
h=4 m=22
